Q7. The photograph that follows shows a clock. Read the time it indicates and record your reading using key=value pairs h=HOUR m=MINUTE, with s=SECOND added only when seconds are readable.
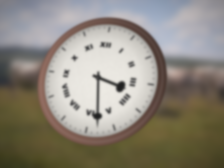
h=3 m=28
